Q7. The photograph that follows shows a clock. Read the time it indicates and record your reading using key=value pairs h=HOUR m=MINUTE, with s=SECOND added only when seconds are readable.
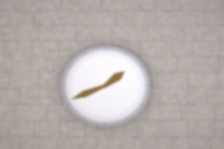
h=1 m=41
